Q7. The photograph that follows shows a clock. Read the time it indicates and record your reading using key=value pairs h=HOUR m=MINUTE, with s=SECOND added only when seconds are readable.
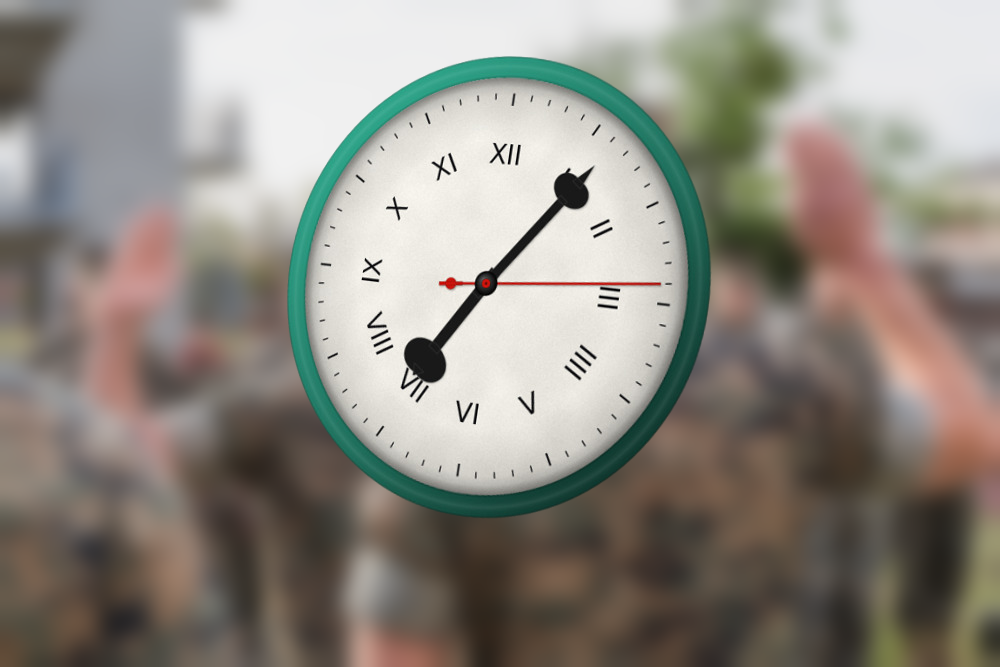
h=7 m=6 s=14
